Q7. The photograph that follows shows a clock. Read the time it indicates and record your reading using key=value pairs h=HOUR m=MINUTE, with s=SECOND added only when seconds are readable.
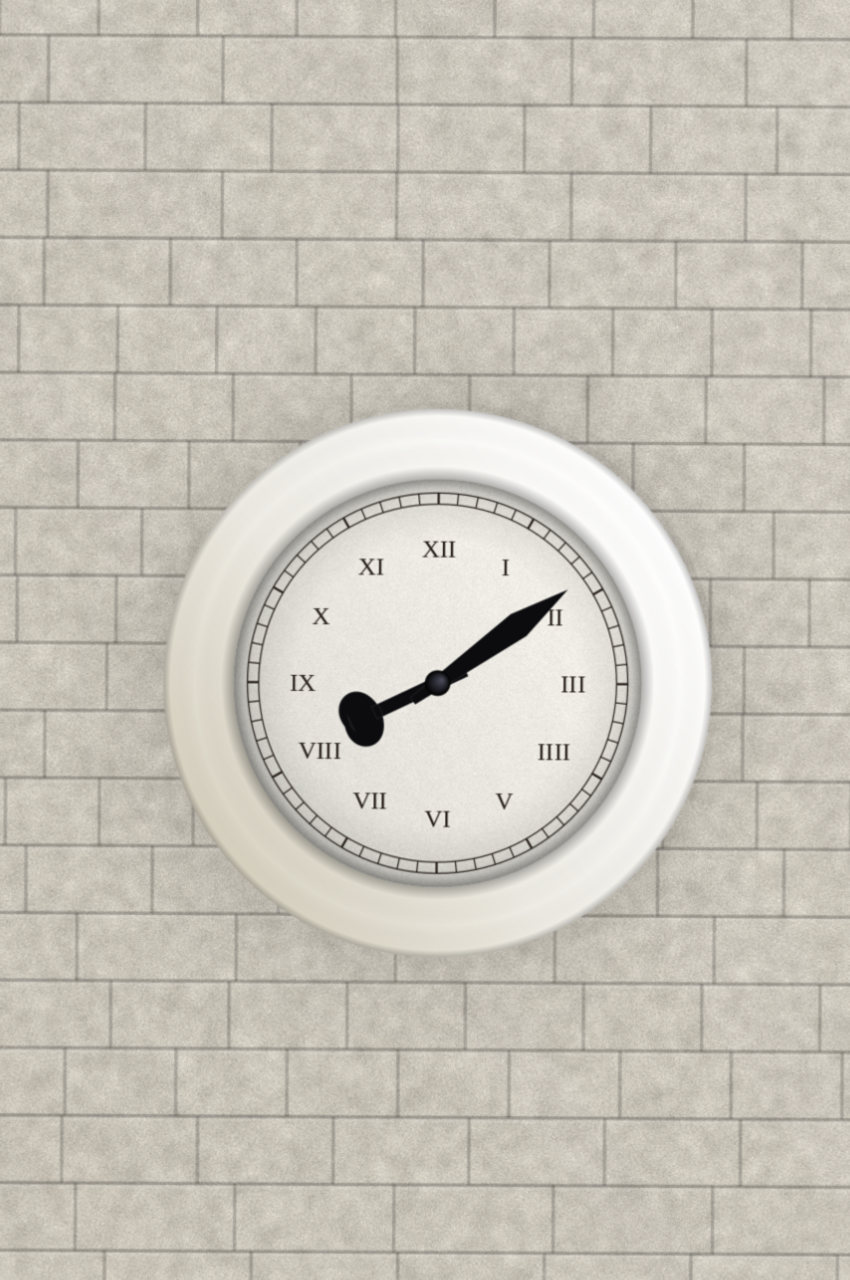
h=8 m=9
